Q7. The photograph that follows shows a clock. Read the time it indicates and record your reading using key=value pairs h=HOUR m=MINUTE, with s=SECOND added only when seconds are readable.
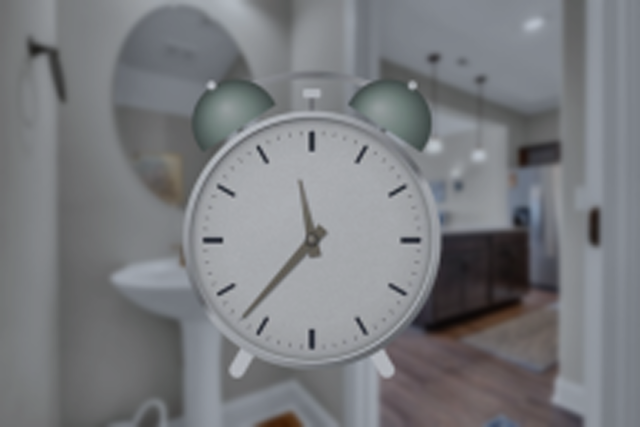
h=11 m=37
